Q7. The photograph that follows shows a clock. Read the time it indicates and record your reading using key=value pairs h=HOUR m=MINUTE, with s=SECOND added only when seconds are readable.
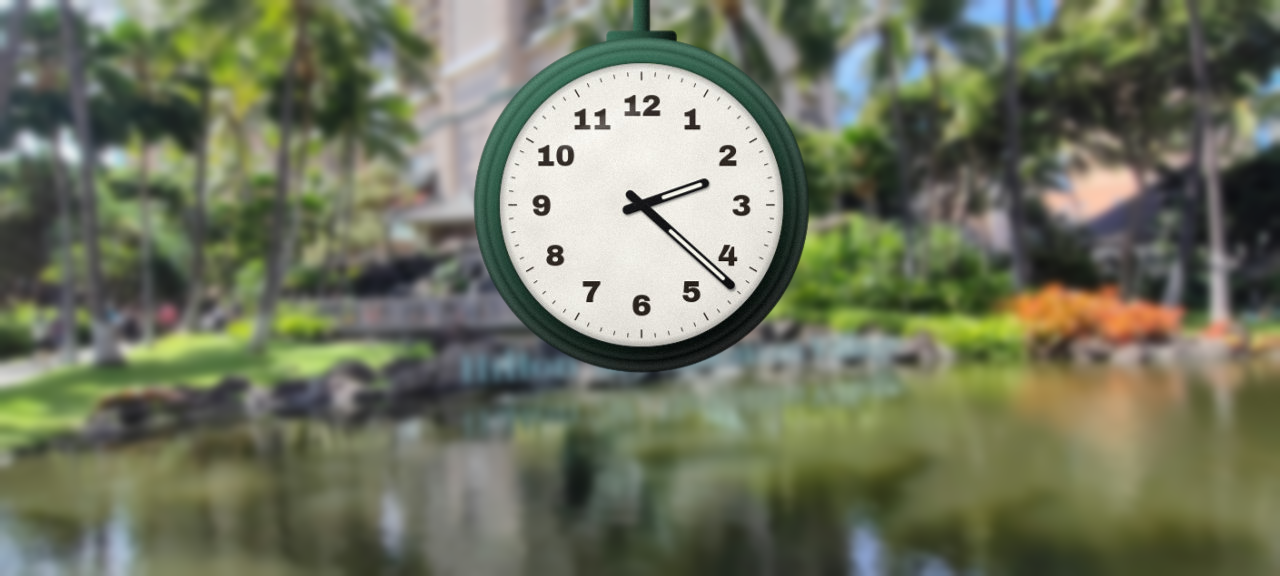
h=2 m=22
